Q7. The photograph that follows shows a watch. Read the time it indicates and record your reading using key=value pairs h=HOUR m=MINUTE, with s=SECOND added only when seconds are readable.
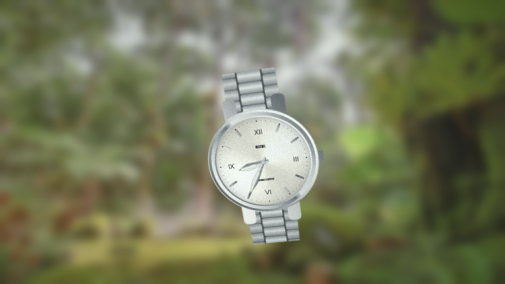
h=8 m=35
